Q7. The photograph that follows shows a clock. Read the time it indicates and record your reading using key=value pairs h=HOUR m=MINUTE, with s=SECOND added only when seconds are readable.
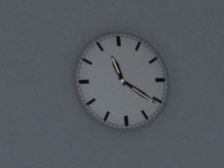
h=11 m=21
